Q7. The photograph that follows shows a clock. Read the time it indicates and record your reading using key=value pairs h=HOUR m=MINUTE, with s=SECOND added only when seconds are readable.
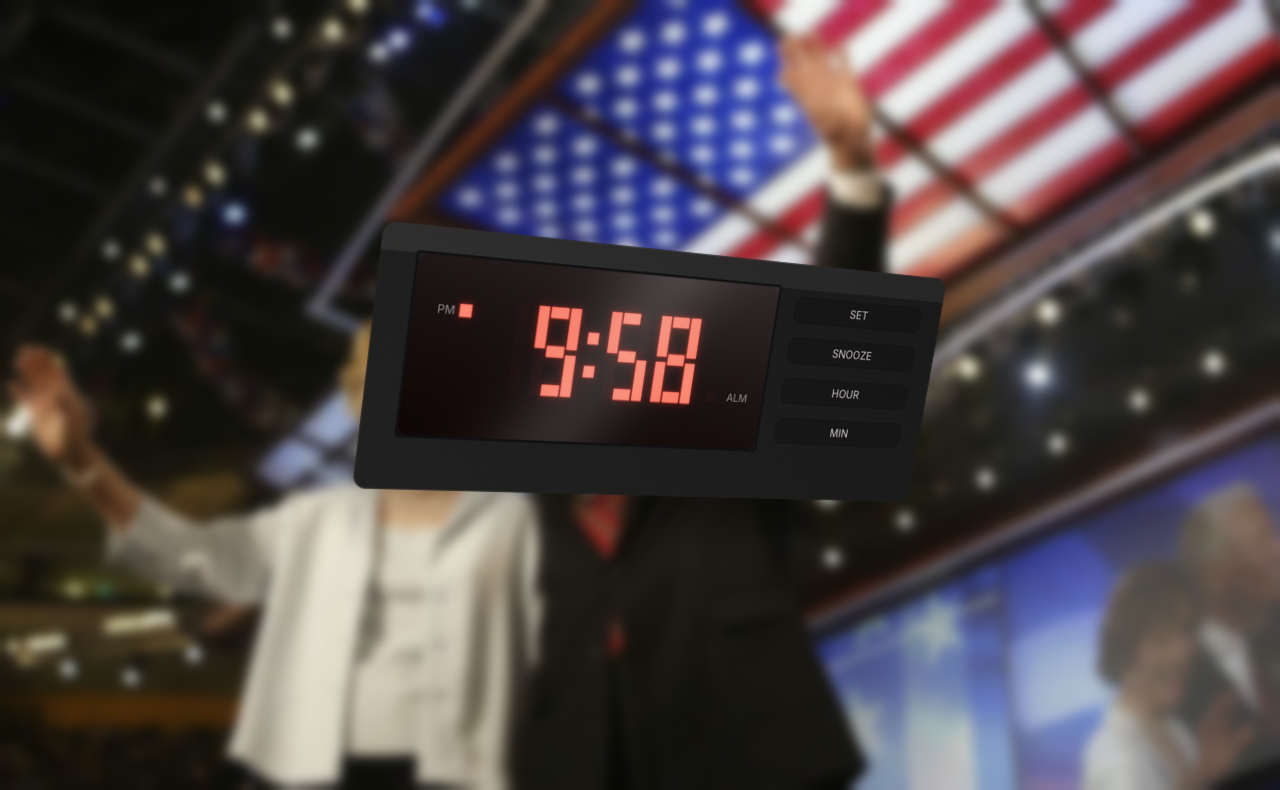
h=9 m=58
